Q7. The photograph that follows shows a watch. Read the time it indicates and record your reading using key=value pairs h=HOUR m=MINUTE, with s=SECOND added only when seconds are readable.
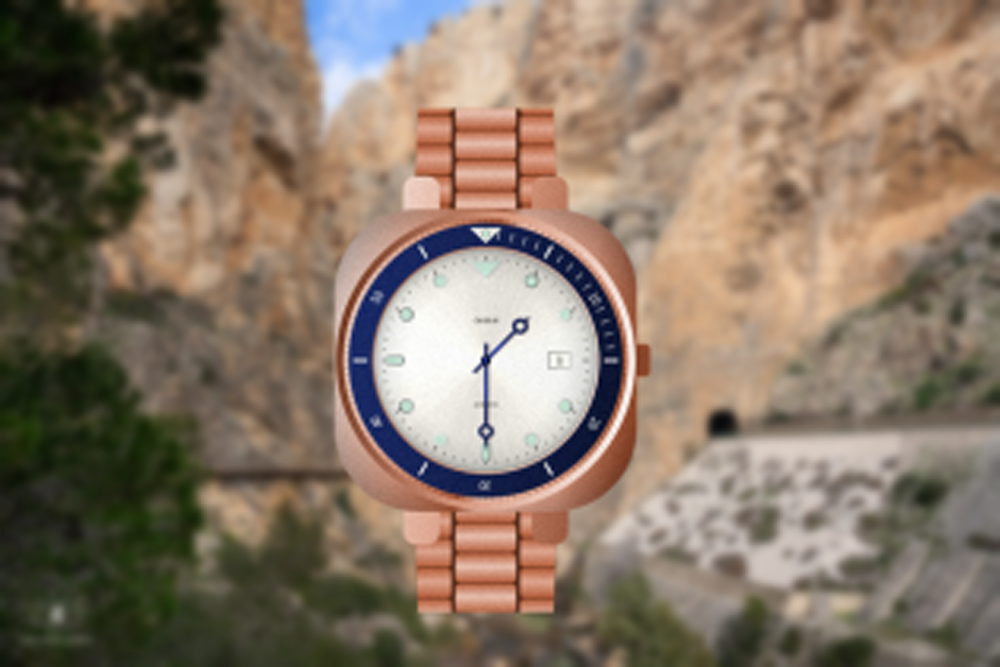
h=1 m=30
